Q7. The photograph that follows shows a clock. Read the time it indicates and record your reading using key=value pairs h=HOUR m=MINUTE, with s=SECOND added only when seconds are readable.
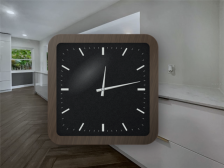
h=12 m=13
